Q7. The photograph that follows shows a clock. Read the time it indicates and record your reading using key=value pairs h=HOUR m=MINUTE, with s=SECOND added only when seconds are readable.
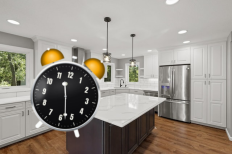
h=11 m=28
